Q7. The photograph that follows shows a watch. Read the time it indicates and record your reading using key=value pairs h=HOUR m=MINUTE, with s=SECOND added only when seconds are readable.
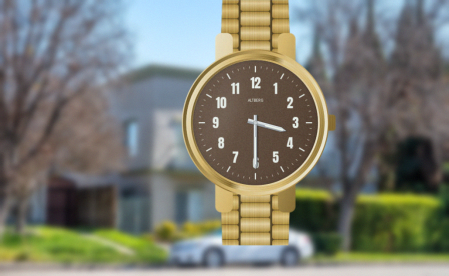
h=3 m=30
